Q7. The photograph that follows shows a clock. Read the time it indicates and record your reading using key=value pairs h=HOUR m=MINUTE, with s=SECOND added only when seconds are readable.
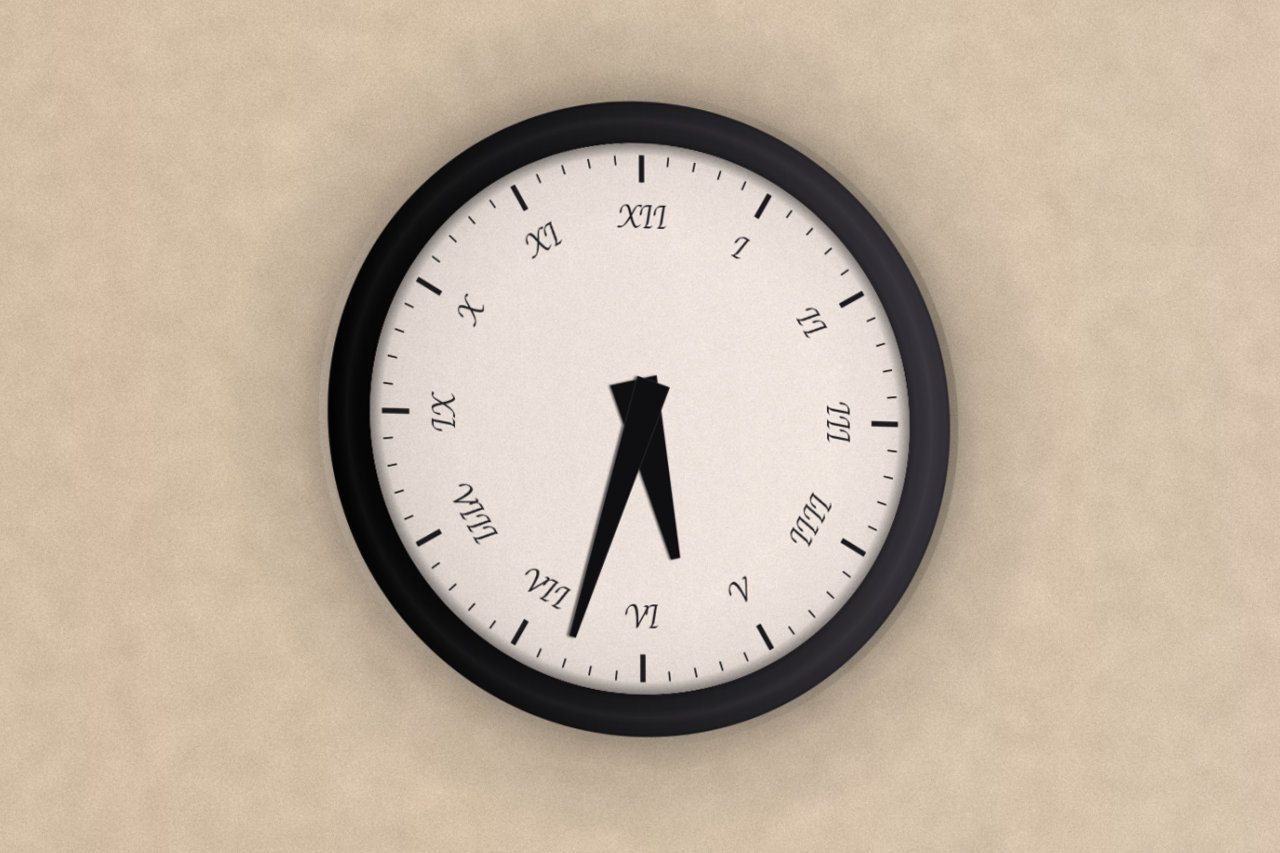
h=5 m=33
